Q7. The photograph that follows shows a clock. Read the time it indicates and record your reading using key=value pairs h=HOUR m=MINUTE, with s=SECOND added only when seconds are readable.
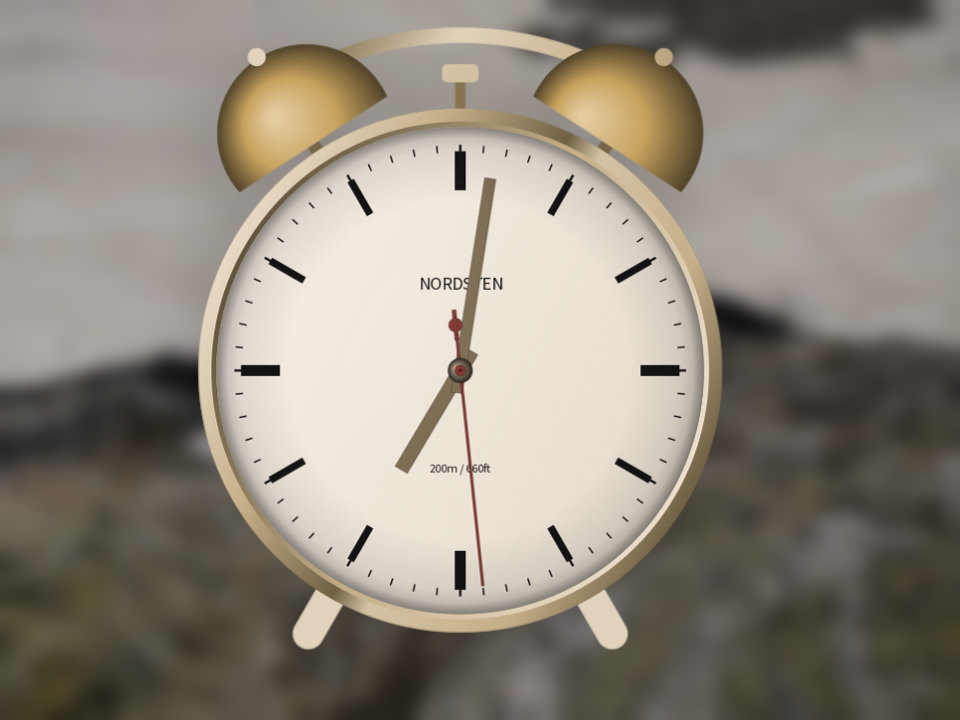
h=7 m=1 s=29
